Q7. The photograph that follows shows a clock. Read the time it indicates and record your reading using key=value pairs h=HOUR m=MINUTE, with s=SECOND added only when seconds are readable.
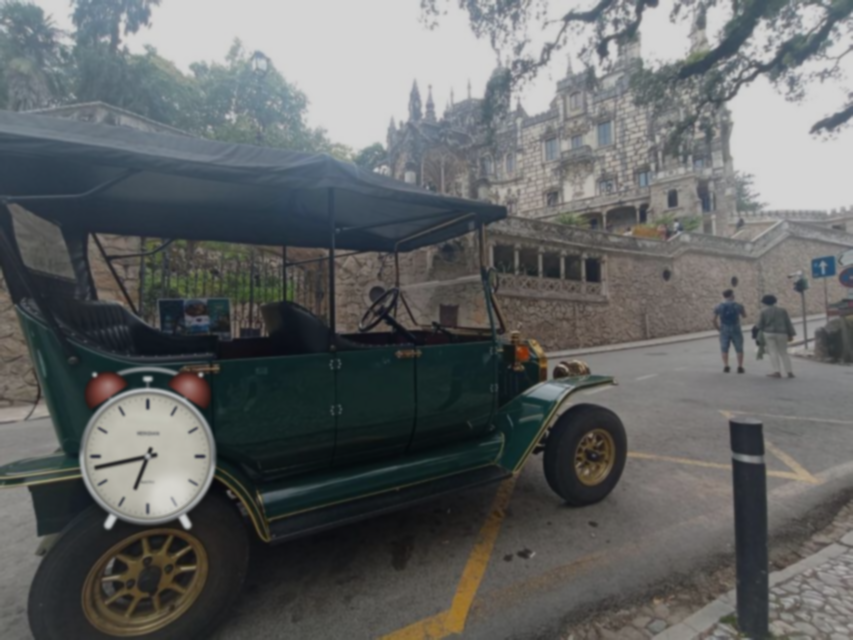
h=6 m=43
